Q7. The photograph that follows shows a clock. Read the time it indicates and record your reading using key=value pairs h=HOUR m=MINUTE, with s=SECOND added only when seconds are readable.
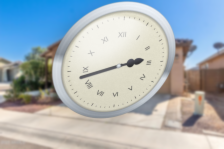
h=2 m=43
